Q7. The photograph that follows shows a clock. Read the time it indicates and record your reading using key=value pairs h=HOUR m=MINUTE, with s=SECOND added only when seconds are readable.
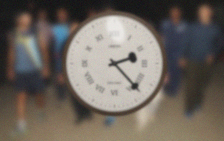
h=2 m=23
